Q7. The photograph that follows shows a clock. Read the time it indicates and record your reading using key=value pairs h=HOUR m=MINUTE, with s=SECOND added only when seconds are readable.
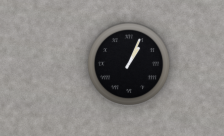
h=1 m=4
